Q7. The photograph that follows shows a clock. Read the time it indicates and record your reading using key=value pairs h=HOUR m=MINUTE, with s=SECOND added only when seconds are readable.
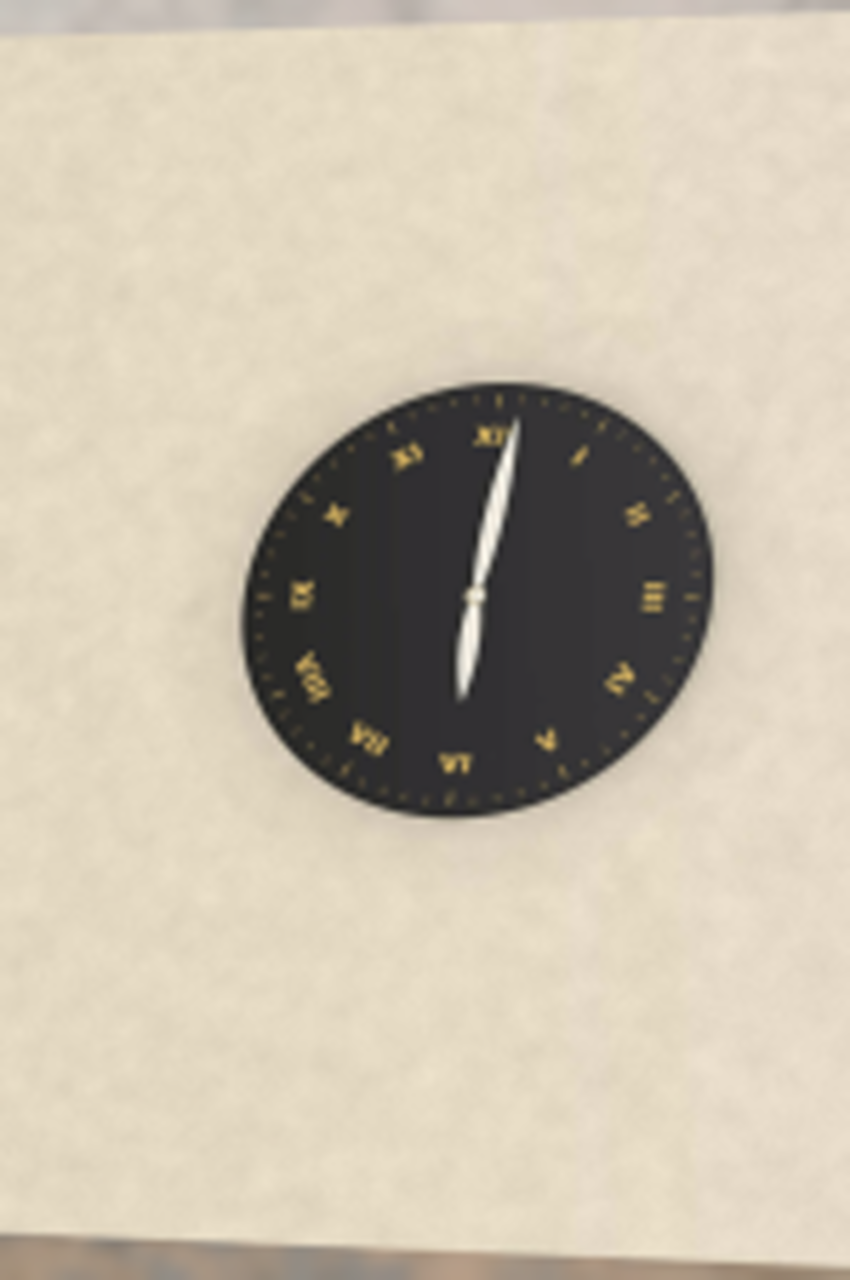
h=6 m=1
